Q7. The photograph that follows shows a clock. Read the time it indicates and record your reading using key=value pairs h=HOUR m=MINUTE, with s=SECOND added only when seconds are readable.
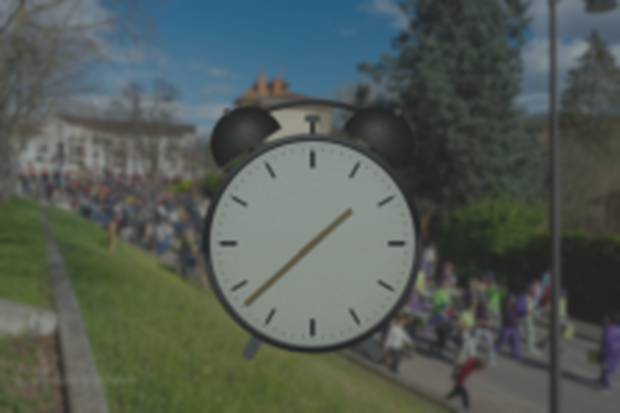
h=1 m=38
